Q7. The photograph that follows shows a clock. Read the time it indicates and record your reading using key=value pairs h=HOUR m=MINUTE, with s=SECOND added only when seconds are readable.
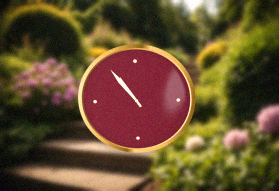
h=10 m=54
